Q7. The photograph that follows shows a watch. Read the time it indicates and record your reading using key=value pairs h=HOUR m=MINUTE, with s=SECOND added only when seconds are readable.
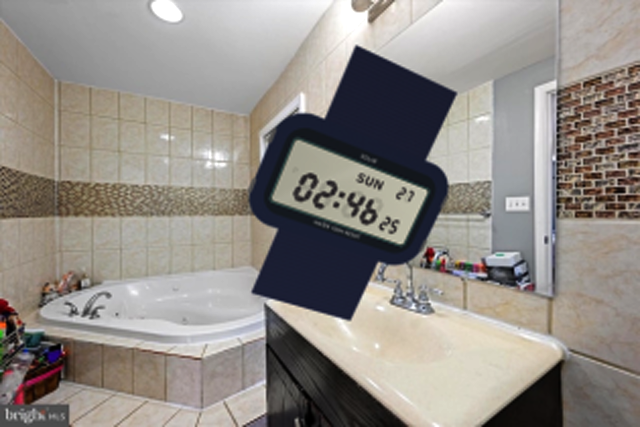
h=2 m=46 s=25
